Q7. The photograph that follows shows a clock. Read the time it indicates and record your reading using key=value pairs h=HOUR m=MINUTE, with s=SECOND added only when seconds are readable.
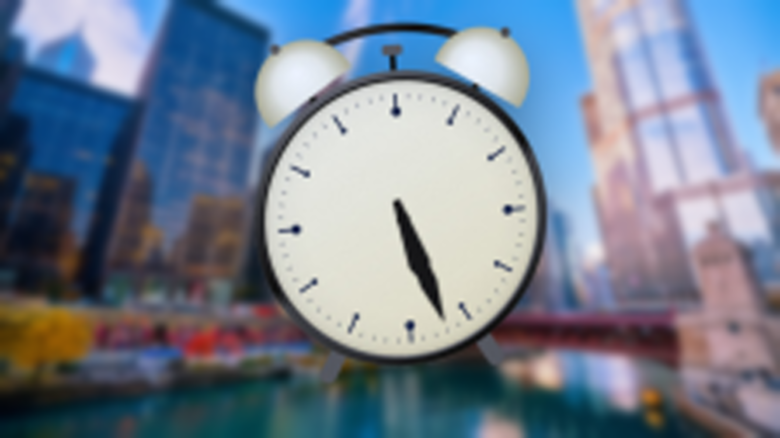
h=5 m=27
